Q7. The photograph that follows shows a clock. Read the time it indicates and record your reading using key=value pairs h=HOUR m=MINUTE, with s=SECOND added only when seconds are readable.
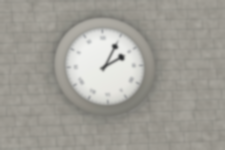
h=2 m=5
